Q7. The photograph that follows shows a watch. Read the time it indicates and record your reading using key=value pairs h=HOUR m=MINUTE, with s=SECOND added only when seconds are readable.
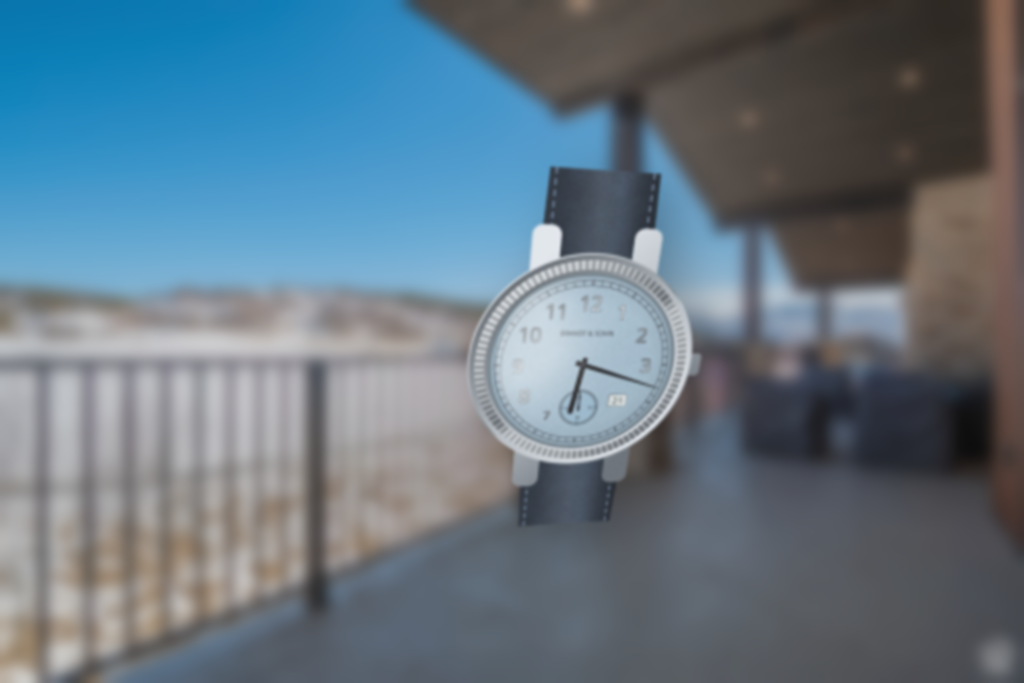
h=6 m=18
